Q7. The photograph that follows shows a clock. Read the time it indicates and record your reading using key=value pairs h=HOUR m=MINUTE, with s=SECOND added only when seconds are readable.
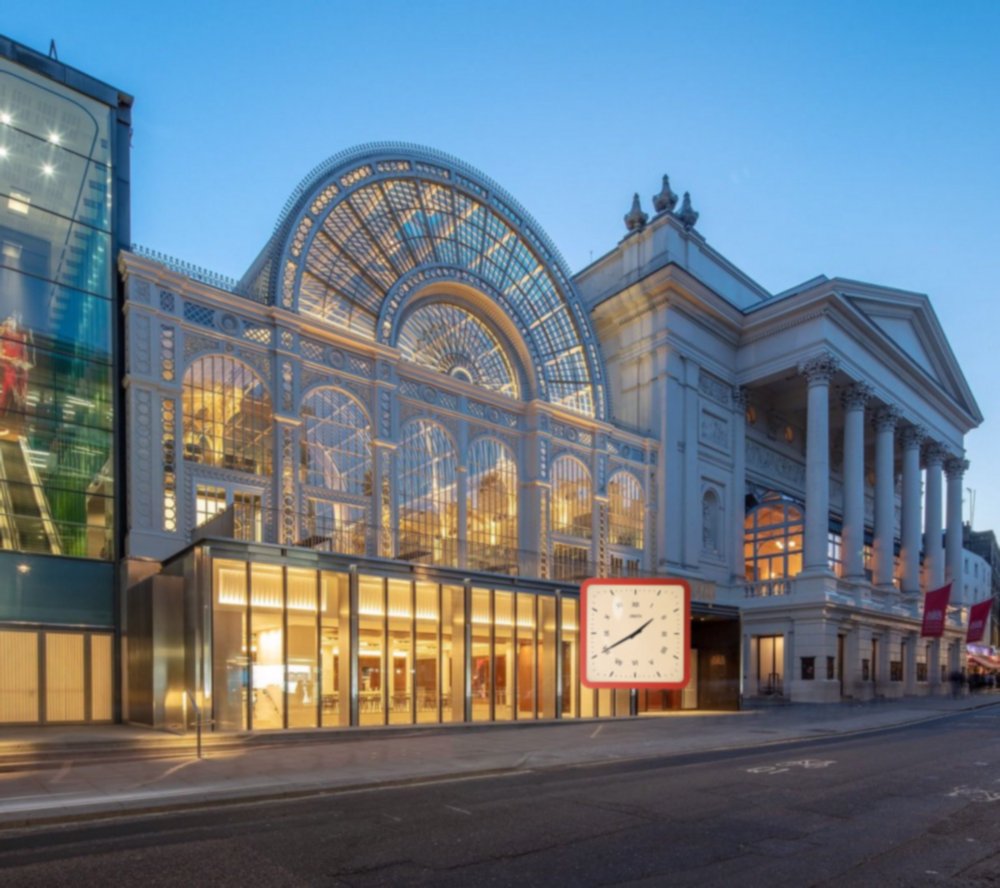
h=1 m=40
